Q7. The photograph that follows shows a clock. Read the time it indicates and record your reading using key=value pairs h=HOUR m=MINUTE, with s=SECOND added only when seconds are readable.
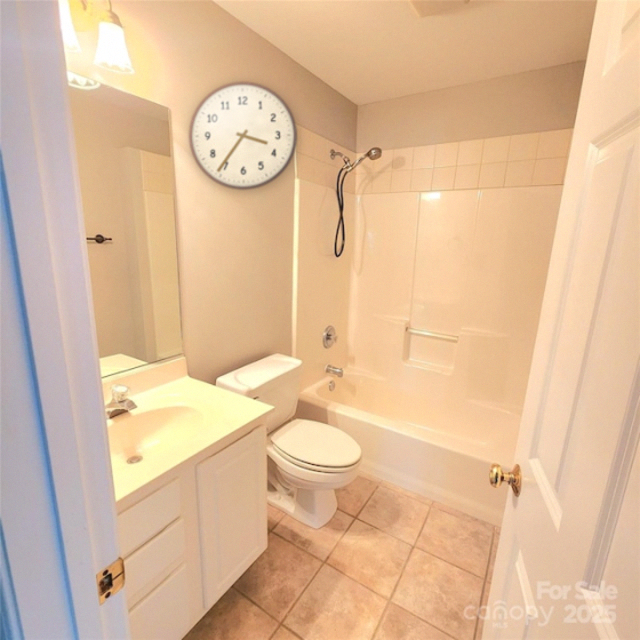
h=3 m=36
